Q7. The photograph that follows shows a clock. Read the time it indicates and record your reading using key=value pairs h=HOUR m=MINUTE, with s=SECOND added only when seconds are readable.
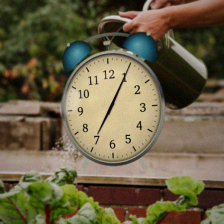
h=7 m=5
